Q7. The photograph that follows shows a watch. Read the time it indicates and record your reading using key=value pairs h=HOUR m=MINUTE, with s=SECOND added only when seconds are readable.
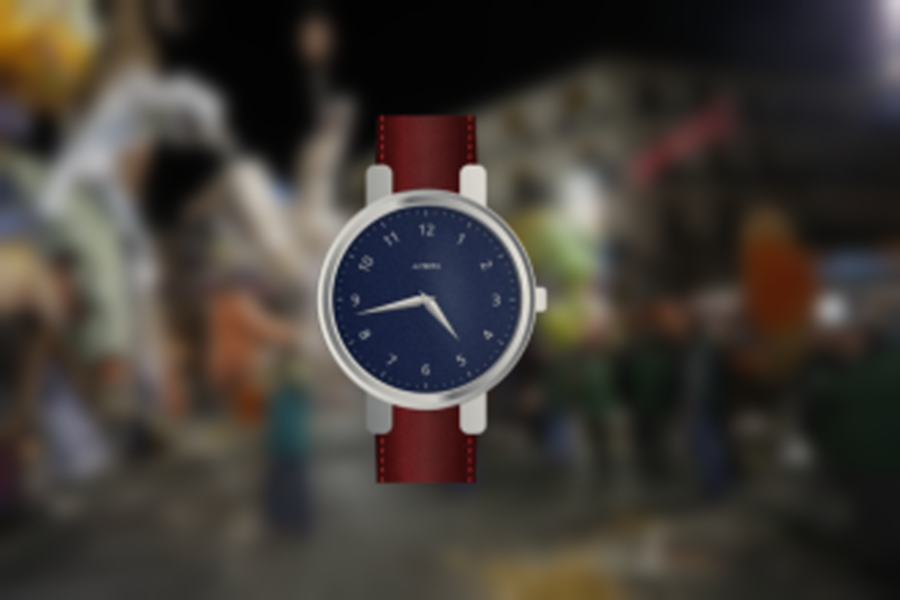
h=4 m=43
